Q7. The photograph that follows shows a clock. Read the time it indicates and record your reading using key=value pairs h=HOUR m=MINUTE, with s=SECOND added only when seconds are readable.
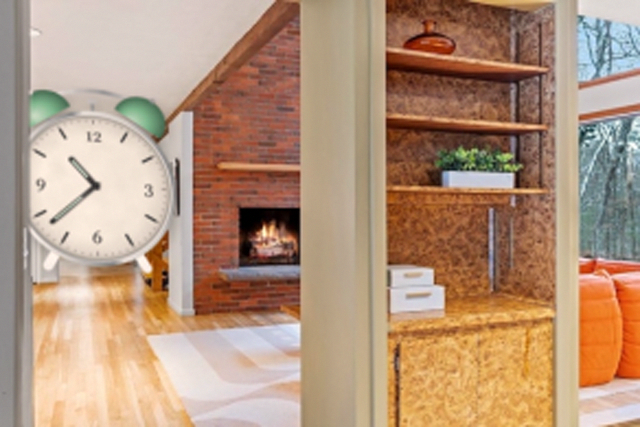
h=10 m=38
